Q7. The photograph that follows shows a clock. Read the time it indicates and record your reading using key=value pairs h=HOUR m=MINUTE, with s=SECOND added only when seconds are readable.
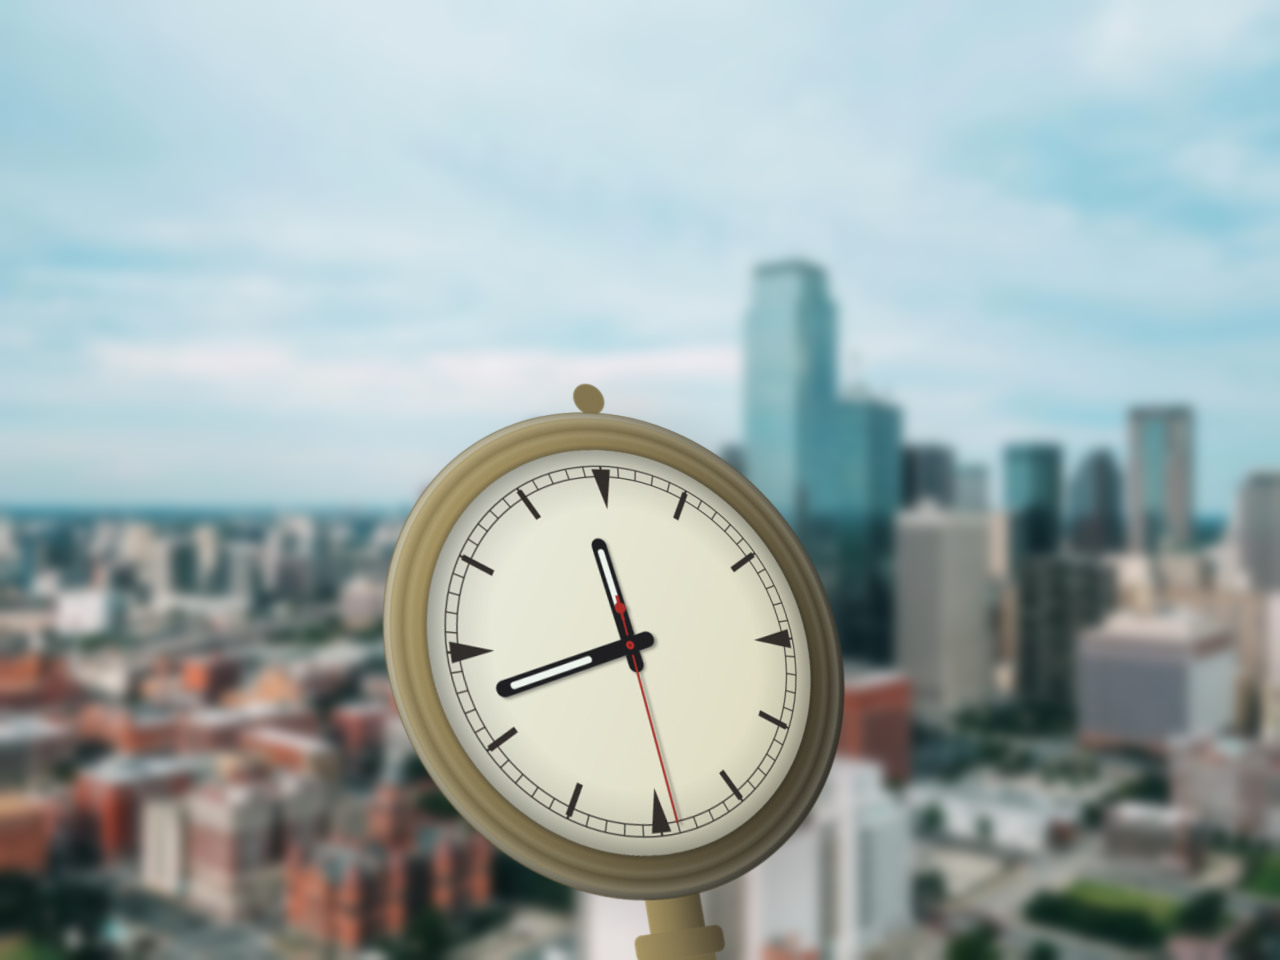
h=11 m=42 s=29
